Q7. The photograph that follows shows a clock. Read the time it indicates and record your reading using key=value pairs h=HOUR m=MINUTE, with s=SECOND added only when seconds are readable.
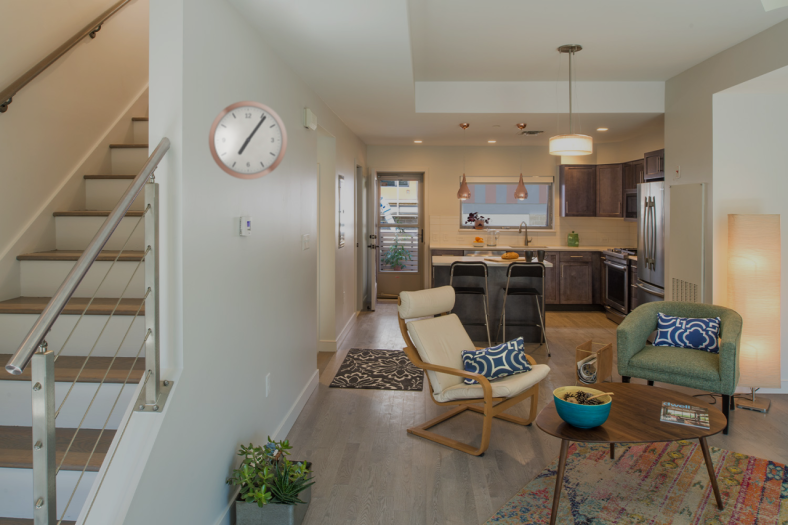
h=7 m=6
